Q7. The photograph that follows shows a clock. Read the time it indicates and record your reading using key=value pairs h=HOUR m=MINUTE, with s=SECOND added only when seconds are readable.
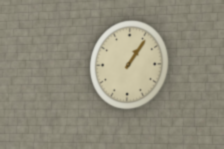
h=1 m=6
